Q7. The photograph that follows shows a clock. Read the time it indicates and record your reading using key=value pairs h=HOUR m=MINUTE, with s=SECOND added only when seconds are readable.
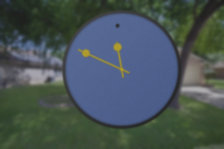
h=11 m=50
